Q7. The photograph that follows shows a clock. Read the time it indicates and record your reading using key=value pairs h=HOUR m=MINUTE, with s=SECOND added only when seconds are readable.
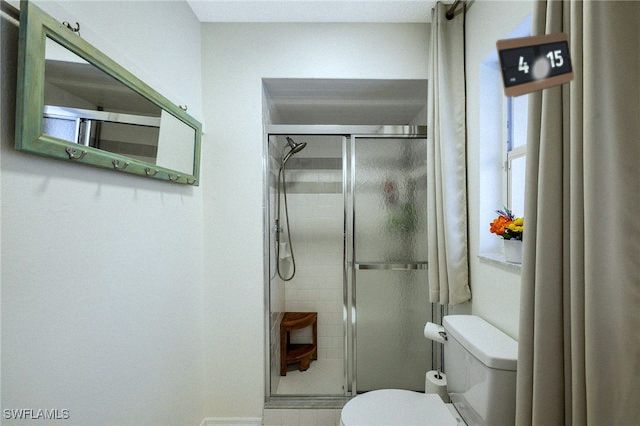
h=4 m=15
